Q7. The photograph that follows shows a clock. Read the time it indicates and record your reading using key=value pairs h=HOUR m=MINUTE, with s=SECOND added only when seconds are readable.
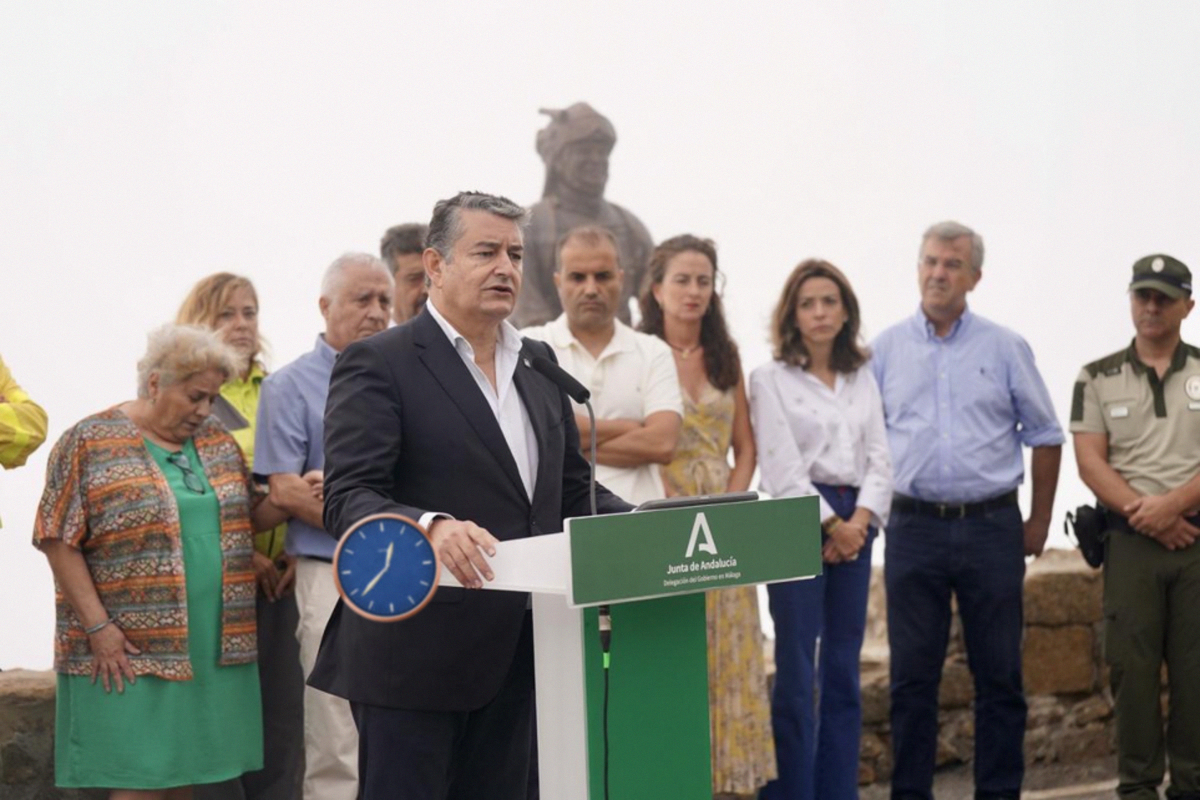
h=12 m=38
